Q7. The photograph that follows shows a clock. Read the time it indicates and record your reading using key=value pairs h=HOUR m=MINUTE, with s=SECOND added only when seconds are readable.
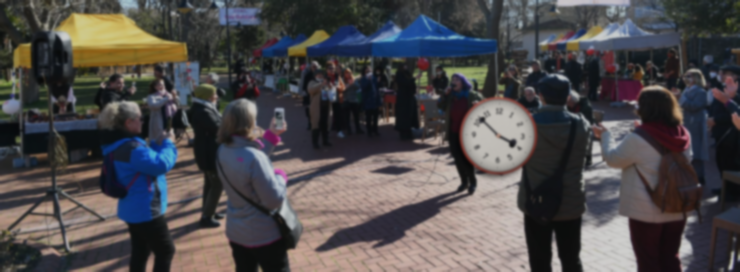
h=3 m=52
